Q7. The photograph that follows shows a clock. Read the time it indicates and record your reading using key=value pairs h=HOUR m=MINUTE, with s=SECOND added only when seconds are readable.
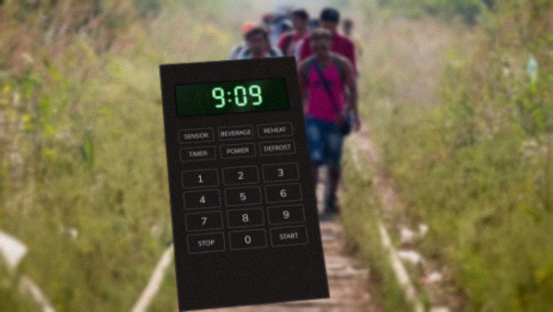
h=9 m=9
